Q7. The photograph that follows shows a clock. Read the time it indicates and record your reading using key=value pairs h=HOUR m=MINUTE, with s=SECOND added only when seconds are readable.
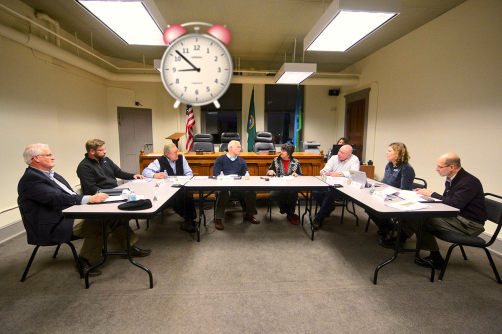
h=8 m=52
